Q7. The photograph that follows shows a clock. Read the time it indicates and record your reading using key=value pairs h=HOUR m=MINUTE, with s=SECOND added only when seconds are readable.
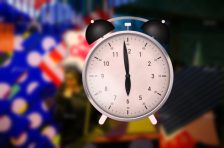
h=5 m=59
